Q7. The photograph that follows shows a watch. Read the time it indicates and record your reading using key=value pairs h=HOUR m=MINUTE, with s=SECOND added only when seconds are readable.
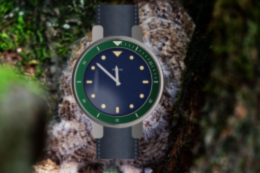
h=11 m=52
